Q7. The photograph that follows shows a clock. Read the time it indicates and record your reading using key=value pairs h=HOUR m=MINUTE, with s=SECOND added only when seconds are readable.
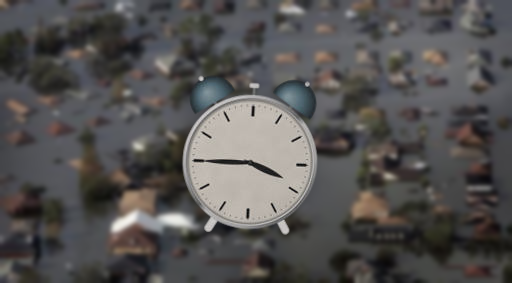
h=3 m=45
